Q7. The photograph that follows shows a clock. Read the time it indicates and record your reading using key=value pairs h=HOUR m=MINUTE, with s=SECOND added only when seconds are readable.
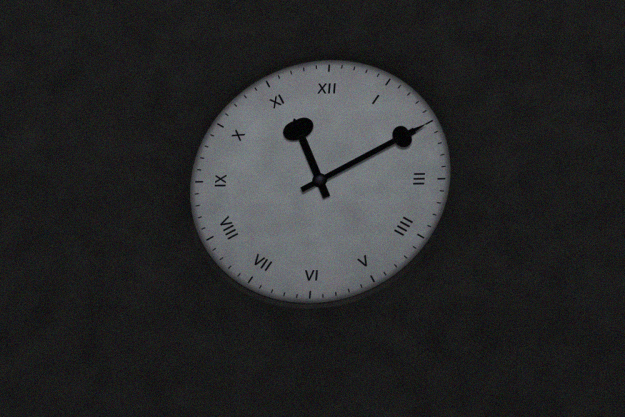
h=11 m=10
